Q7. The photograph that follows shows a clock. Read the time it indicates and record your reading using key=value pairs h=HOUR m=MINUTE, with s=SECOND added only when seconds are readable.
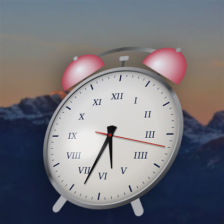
h=5 m=33 s=17
